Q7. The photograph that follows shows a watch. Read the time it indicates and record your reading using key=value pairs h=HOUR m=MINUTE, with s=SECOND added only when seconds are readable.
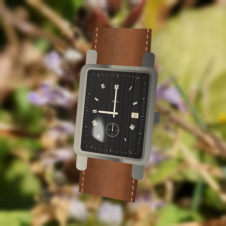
h=9 m=0
